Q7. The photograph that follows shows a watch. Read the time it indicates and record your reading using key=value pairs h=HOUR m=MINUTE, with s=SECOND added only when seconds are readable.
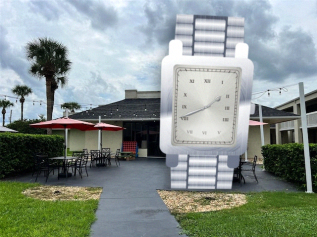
h=1 m=41
